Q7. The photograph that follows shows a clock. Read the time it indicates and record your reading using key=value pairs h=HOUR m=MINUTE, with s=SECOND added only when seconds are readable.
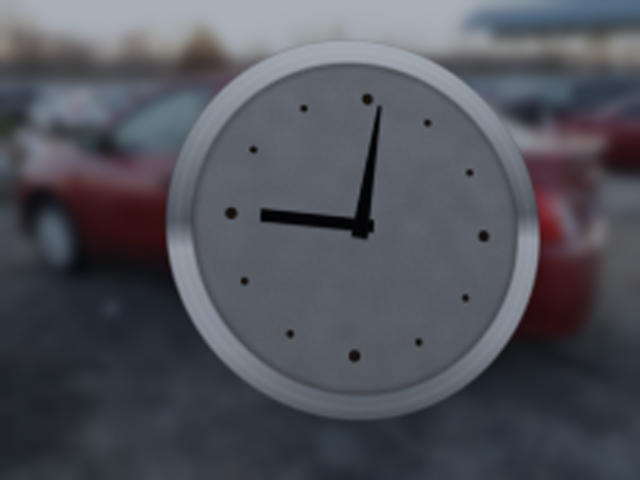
h=9 m=1
